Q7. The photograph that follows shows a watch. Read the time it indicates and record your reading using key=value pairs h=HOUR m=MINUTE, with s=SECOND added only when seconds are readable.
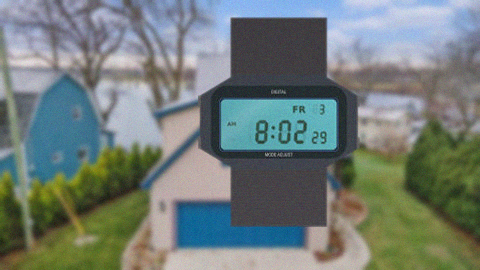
h=8 m=2 s=29
